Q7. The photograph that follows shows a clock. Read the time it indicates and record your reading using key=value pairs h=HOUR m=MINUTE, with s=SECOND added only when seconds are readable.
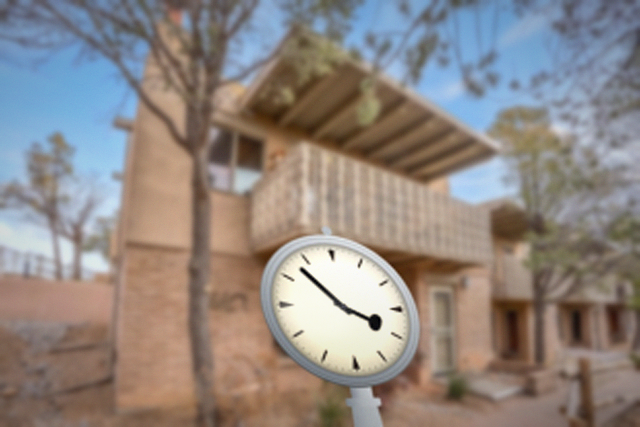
h=3 m=53
